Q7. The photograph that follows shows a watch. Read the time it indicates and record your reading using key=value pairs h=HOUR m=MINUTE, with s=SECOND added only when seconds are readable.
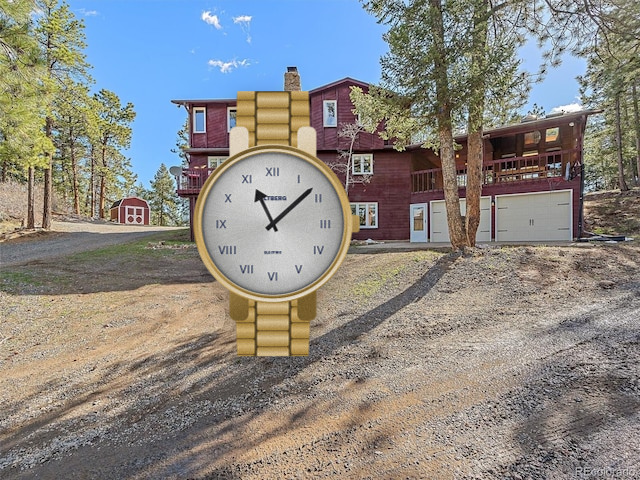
h=11 m=8
